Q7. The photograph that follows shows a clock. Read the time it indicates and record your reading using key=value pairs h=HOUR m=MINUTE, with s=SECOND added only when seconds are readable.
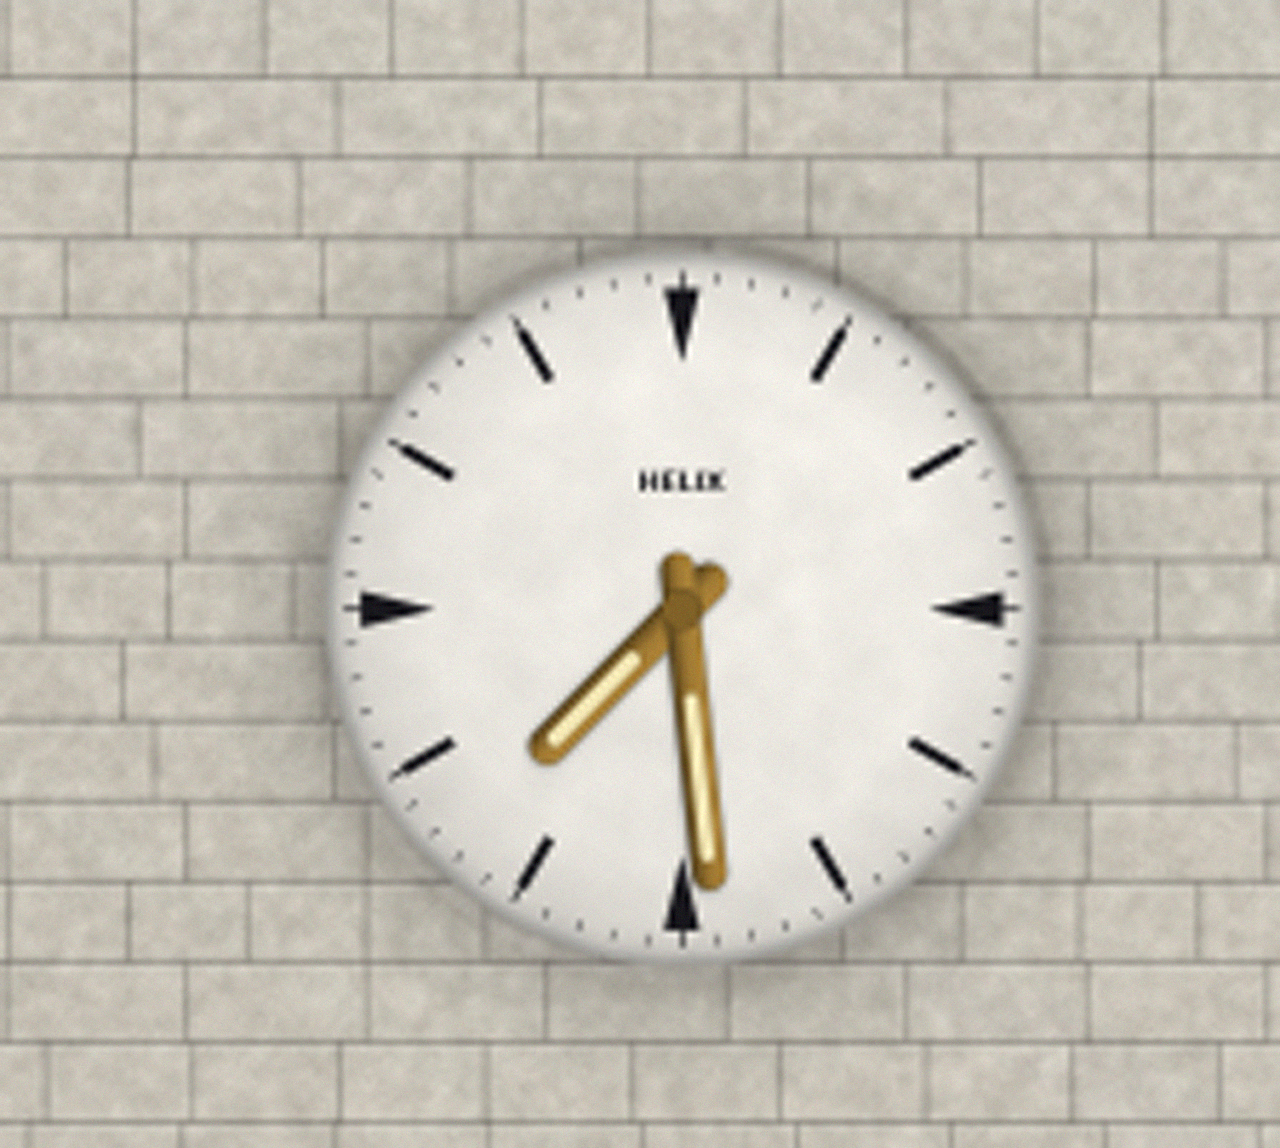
h=7 m=29
